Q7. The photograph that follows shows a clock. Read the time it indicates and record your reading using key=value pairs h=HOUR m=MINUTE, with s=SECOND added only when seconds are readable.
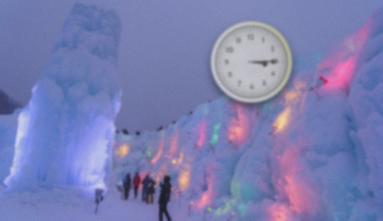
h=3 m=15
